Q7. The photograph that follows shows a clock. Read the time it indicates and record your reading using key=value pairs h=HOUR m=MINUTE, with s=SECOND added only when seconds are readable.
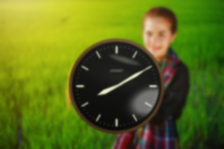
h=8 m=10
